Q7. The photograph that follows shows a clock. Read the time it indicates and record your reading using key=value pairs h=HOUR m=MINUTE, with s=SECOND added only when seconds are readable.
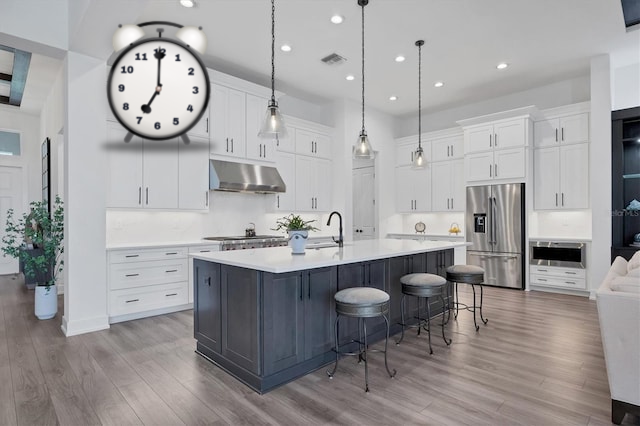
h=7 m=0
